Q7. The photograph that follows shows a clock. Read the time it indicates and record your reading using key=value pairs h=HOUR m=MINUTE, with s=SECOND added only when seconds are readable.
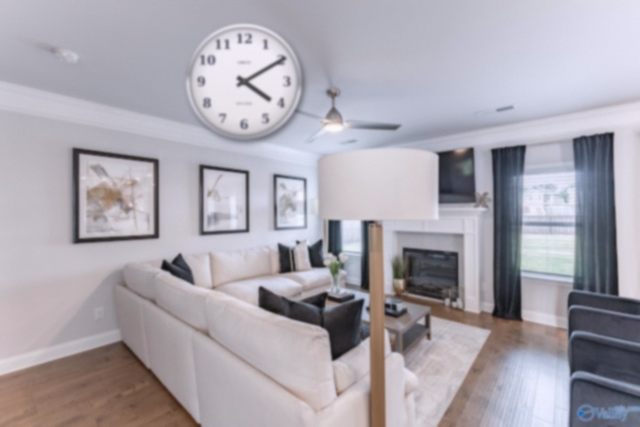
h=4 m=10
